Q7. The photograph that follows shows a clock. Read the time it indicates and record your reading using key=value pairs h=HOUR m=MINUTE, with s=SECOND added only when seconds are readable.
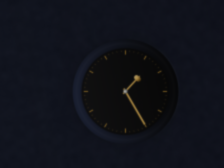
h=1 m=25
